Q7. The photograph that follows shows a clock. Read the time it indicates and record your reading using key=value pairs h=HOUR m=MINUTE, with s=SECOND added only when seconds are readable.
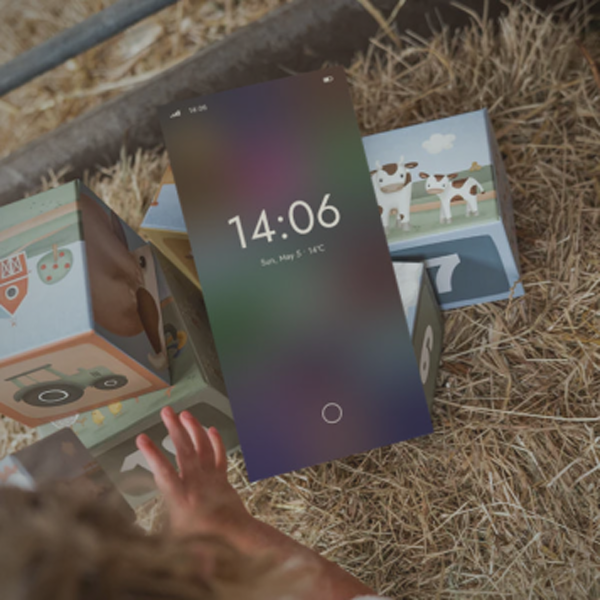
h=14 m=6
